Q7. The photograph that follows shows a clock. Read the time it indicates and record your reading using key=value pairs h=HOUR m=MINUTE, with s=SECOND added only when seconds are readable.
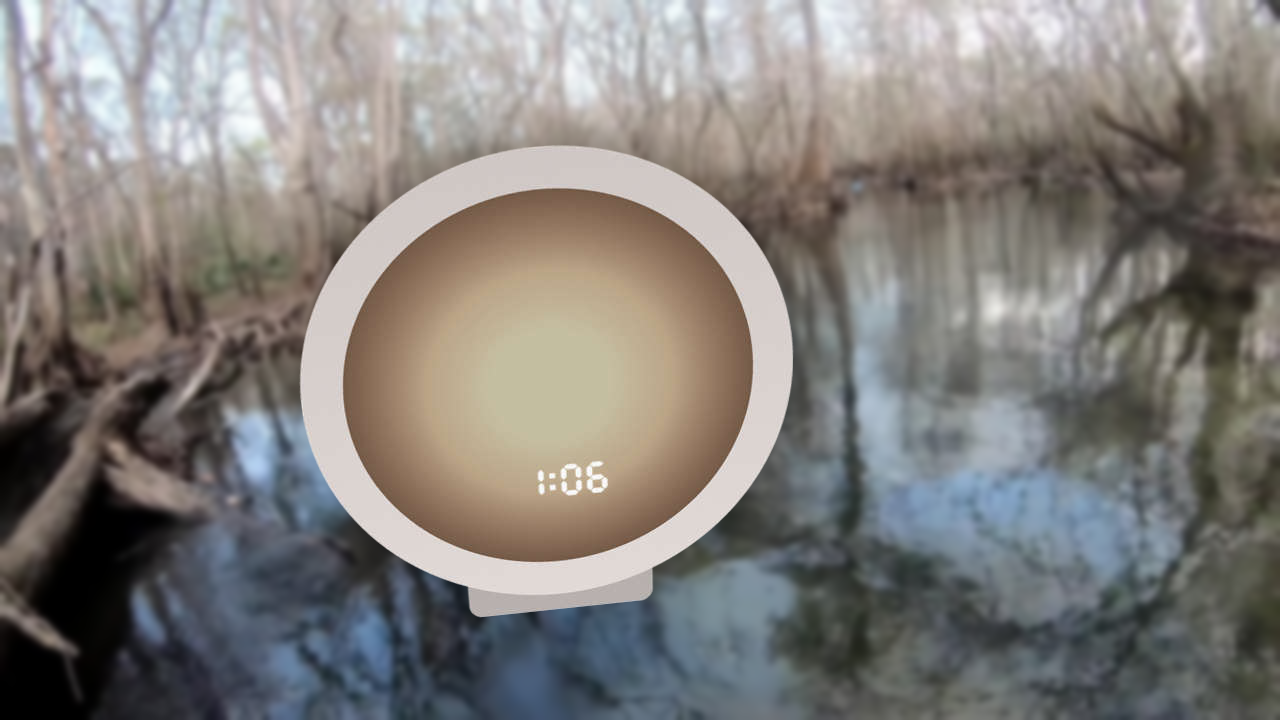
h=1 m=6
